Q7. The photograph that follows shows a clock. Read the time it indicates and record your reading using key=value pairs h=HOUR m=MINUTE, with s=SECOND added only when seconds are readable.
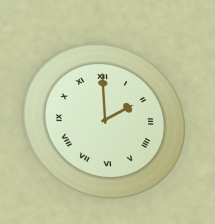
h=2 m=0
